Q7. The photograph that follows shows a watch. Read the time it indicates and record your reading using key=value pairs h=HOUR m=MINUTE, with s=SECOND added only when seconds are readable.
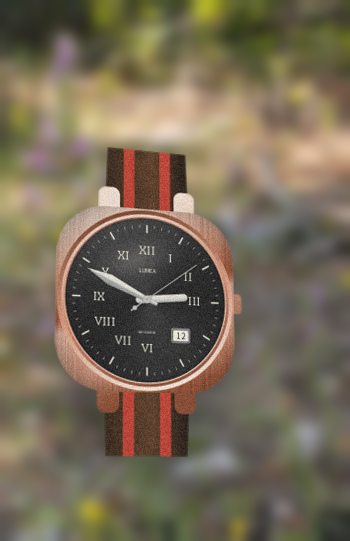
h=2 m=49 s=9
